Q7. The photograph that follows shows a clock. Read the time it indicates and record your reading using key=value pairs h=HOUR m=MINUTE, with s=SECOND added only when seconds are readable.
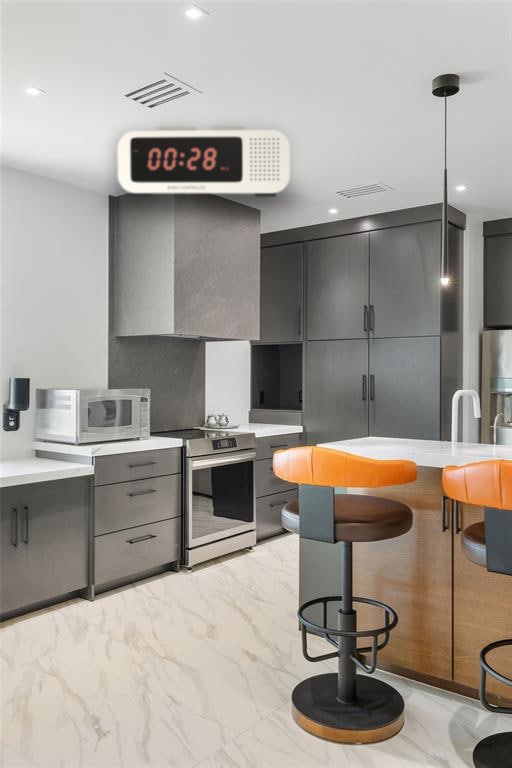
h=0 m=28
